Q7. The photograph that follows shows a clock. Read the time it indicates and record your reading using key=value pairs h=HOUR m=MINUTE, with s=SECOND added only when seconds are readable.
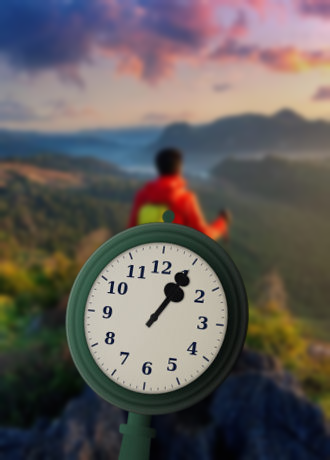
h=1 m=5
